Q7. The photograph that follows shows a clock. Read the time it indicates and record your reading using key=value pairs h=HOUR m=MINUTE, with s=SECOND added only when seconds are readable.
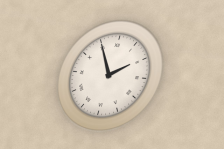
h=1 m=55
